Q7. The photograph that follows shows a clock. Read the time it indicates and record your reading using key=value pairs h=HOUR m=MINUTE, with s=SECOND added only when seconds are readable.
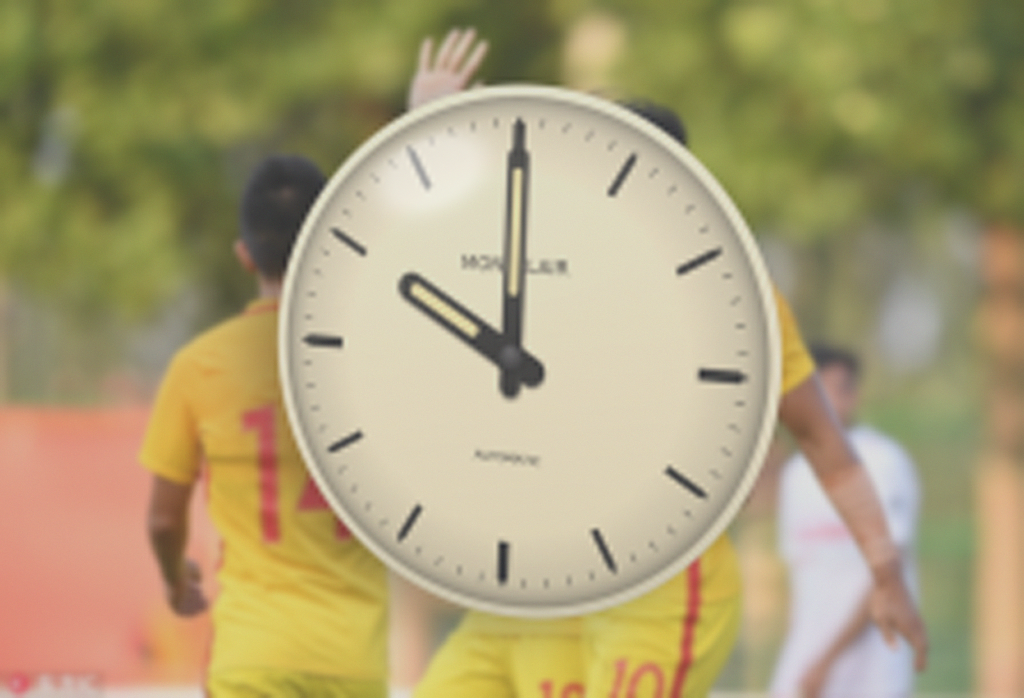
h=10 m=0
